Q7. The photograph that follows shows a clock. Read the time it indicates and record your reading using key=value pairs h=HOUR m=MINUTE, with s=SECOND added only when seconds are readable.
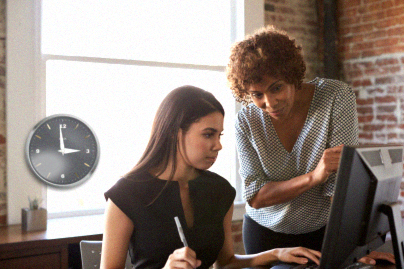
h=2 m=59
